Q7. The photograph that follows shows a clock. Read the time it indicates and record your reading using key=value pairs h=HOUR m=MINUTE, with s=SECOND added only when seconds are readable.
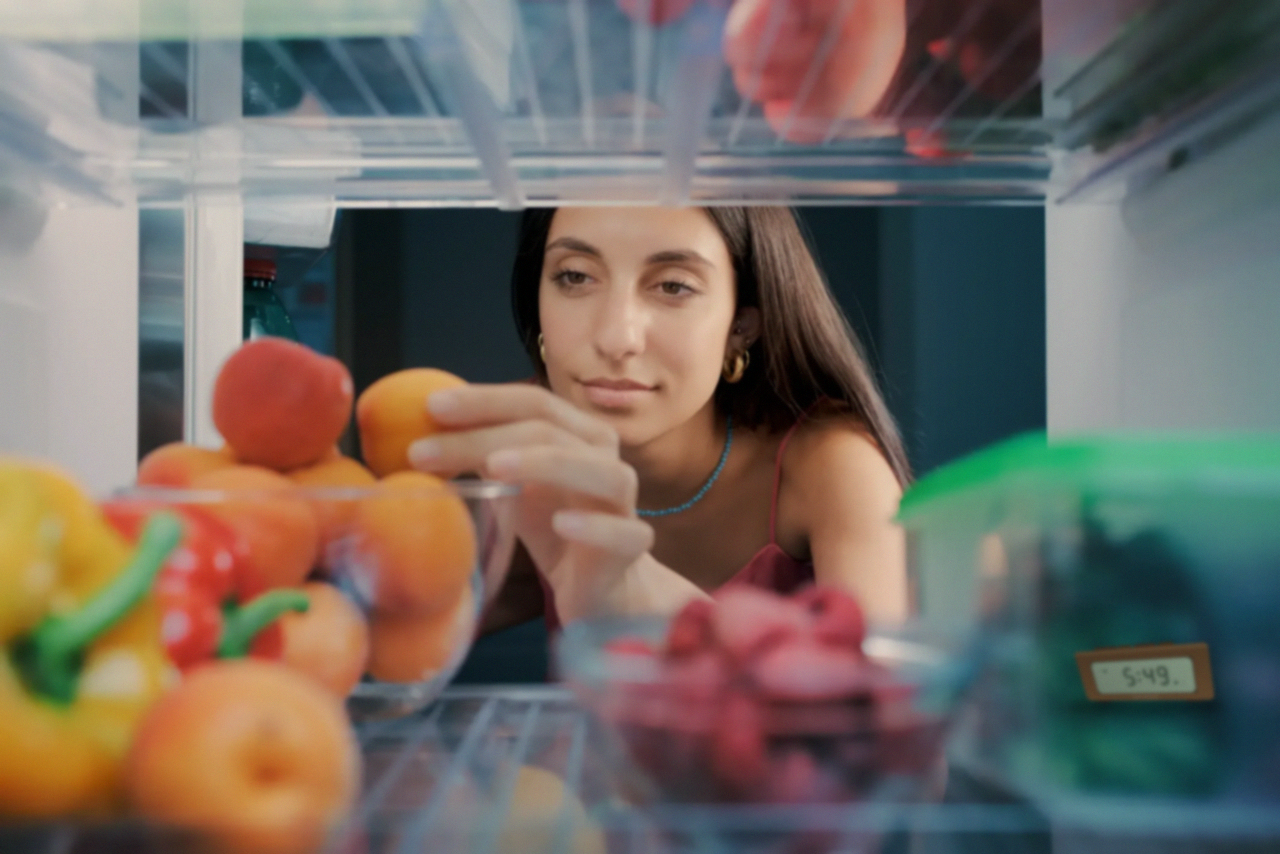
h=5 m=49
